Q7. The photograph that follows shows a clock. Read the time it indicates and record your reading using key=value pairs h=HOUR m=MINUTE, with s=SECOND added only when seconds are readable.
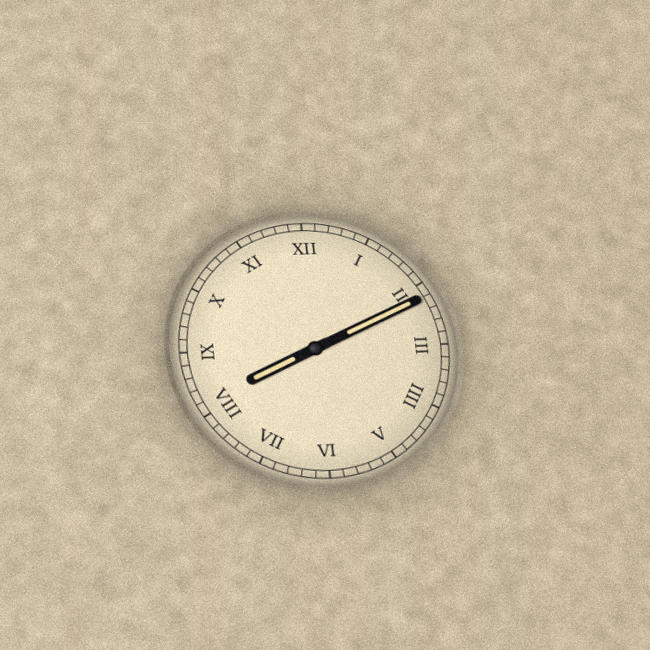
h=8 m=11
